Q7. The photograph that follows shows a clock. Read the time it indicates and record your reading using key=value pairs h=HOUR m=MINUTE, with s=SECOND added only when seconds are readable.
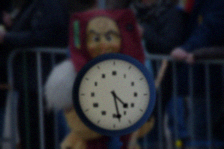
h=4 m=28
